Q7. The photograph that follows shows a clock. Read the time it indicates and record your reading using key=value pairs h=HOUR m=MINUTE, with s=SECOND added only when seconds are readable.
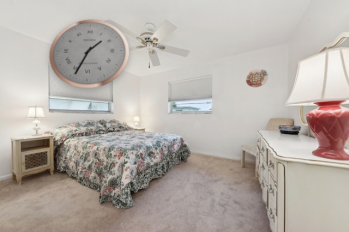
h=1 m=34
